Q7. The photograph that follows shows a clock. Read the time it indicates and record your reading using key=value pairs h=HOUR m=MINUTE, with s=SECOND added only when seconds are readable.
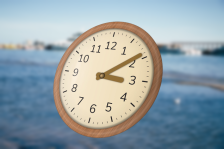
h=3 m=9
